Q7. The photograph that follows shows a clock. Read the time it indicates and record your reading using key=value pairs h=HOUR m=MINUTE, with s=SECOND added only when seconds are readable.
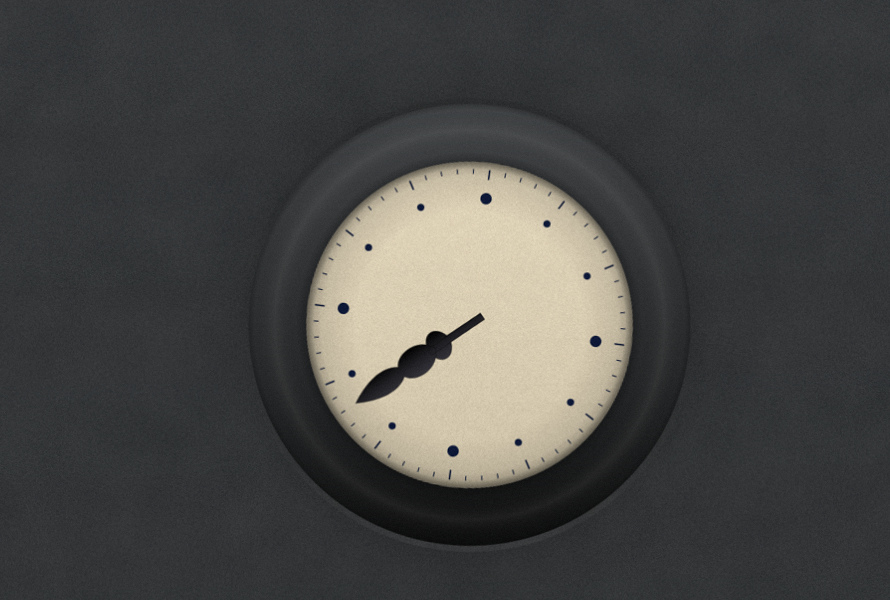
h=7 m=38
